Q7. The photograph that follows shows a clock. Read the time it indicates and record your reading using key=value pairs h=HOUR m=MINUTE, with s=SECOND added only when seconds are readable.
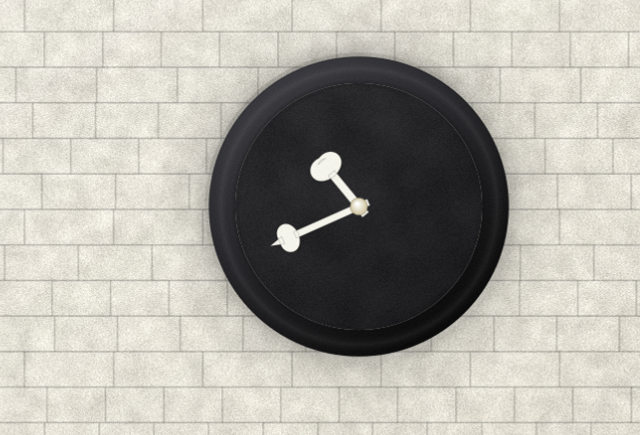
h=10 m=41
